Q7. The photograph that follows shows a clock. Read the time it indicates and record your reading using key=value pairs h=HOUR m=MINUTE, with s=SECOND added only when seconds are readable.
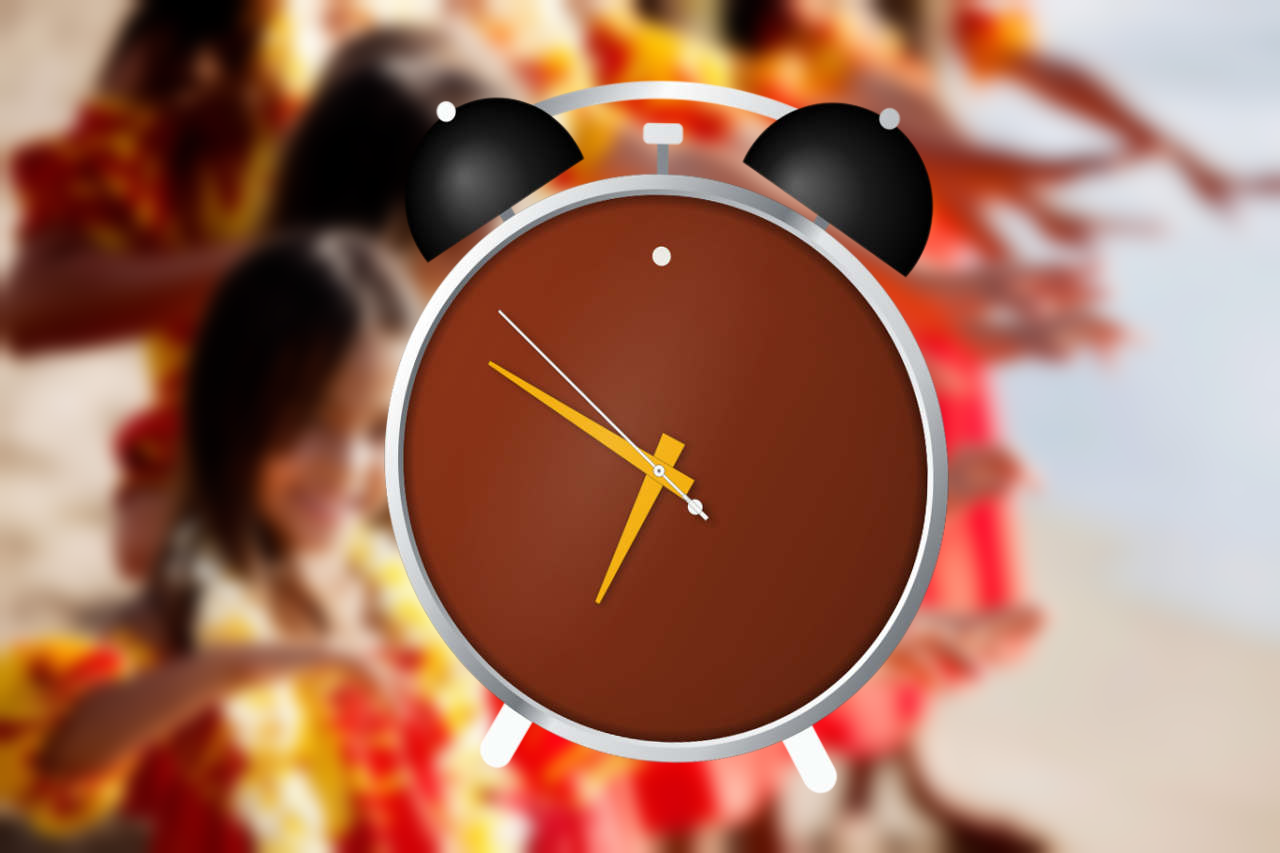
h=6 m=49 s=52
